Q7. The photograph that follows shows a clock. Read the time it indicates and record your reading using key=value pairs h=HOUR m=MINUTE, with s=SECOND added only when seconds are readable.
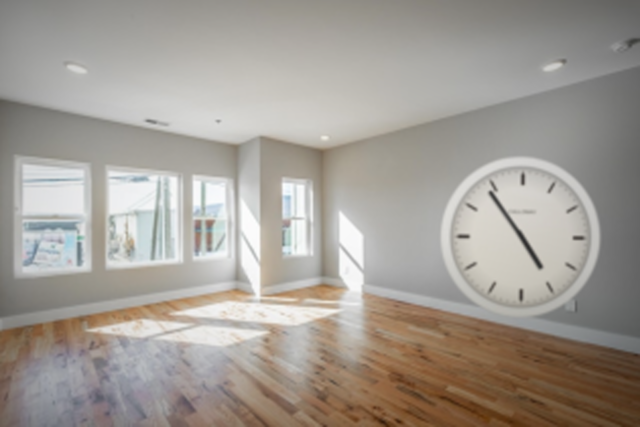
h=4 m=54
